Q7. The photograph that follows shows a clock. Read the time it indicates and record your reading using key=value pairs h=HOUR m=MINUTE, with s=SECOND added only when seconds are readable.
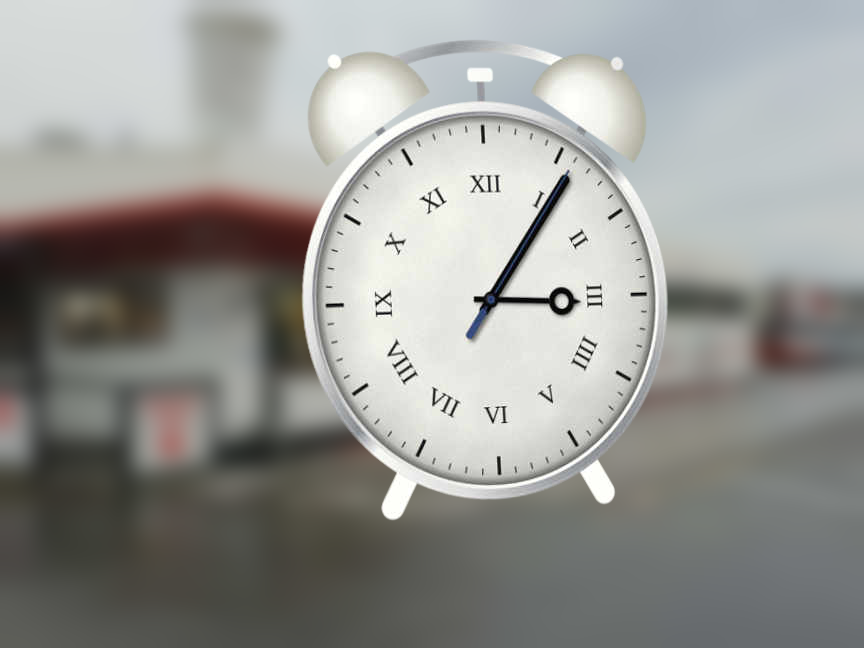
h=3 m=6 s=6
